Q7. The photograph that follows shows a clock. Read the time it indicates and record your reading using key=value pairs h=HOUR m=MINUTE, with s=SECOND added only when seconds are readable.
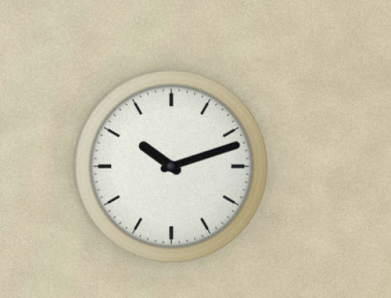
h=10 m=12
